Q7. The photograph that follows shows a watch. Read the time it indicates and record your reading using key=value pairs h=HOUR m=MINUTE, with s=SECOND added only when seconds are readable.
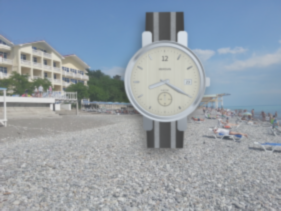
h=8 m=20
